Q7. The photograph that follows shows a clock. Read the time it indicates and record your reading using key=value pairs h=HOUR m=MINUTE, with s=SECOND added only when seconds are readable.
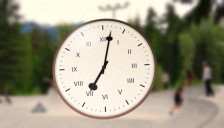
h=7 m=2
